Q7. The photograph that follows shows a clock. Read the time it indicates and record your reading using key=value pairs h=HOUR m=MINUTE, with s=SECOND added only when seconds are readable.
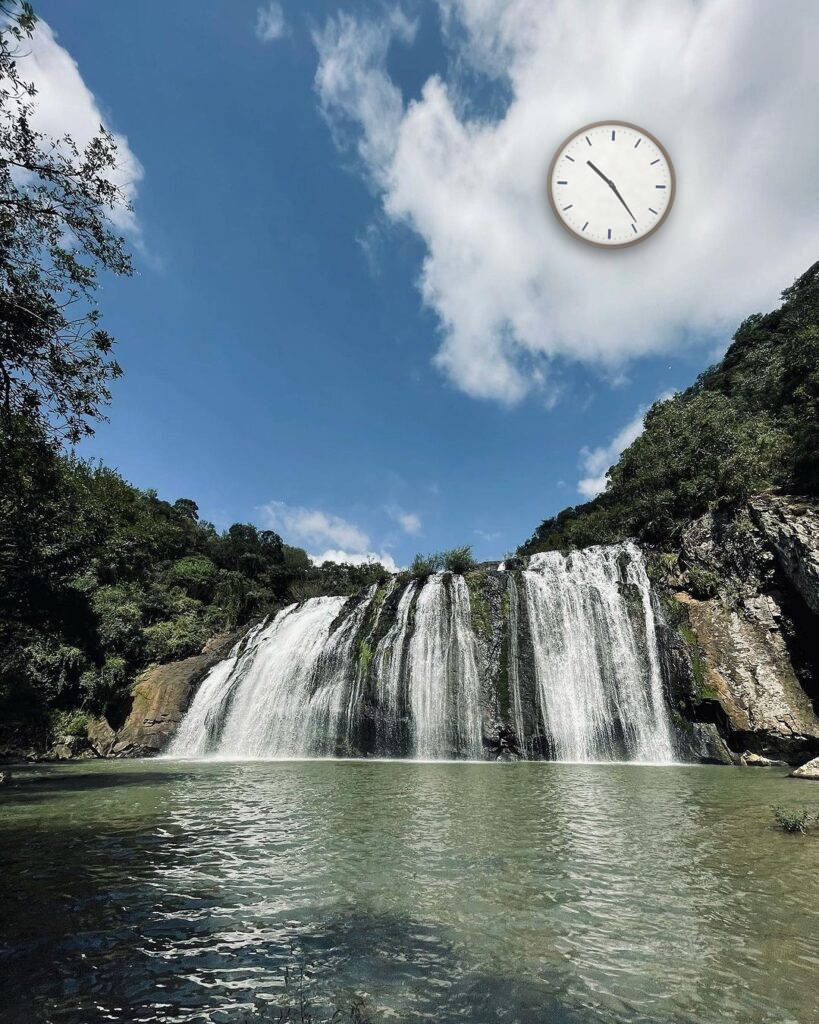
h=10 m=24
